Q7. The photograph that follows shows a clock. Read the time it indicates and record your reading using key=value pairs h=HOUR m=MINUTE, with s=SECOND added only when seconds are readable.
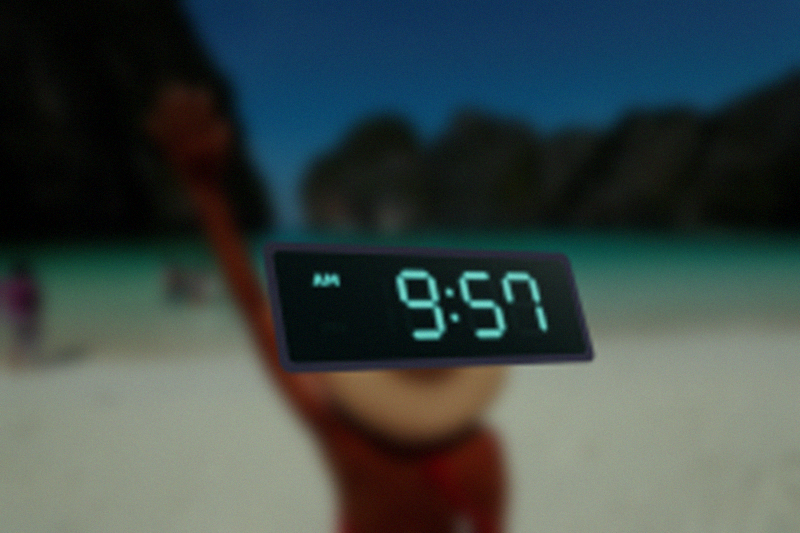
h=9 m=57
